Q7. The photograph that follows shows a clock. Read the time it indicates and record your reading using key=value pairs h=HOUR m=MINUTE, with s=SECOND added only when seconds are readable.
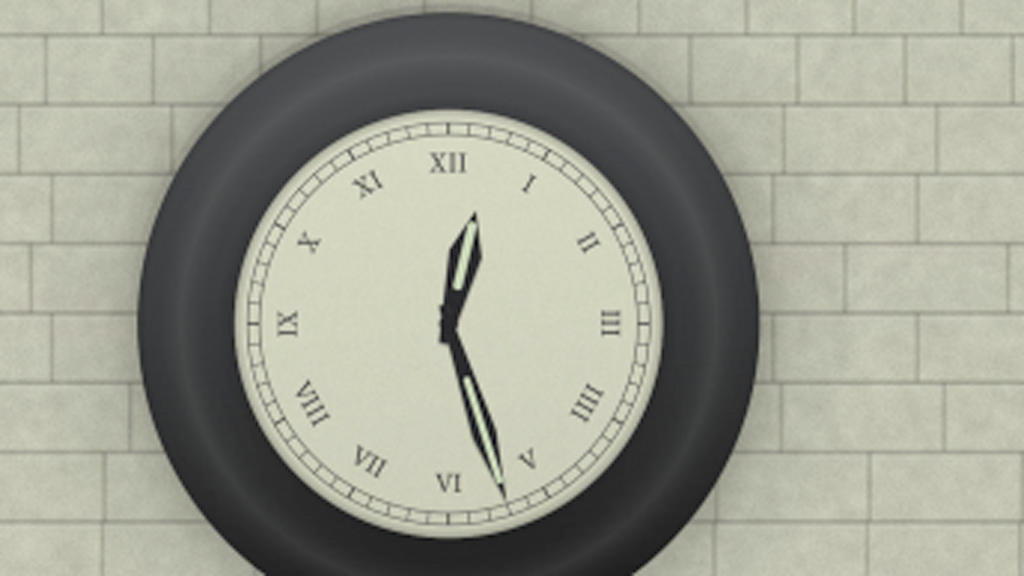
h=12 m=27
